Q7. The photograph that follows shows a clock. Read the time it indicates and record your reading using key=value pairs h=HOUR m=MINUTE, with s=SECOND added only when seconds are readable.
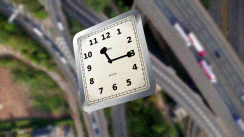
h=11 m=15
